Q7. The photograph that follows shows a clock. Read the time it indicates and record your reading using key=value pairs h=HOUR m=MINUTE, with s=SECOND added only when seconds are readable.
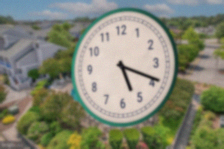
h=5 m=19
